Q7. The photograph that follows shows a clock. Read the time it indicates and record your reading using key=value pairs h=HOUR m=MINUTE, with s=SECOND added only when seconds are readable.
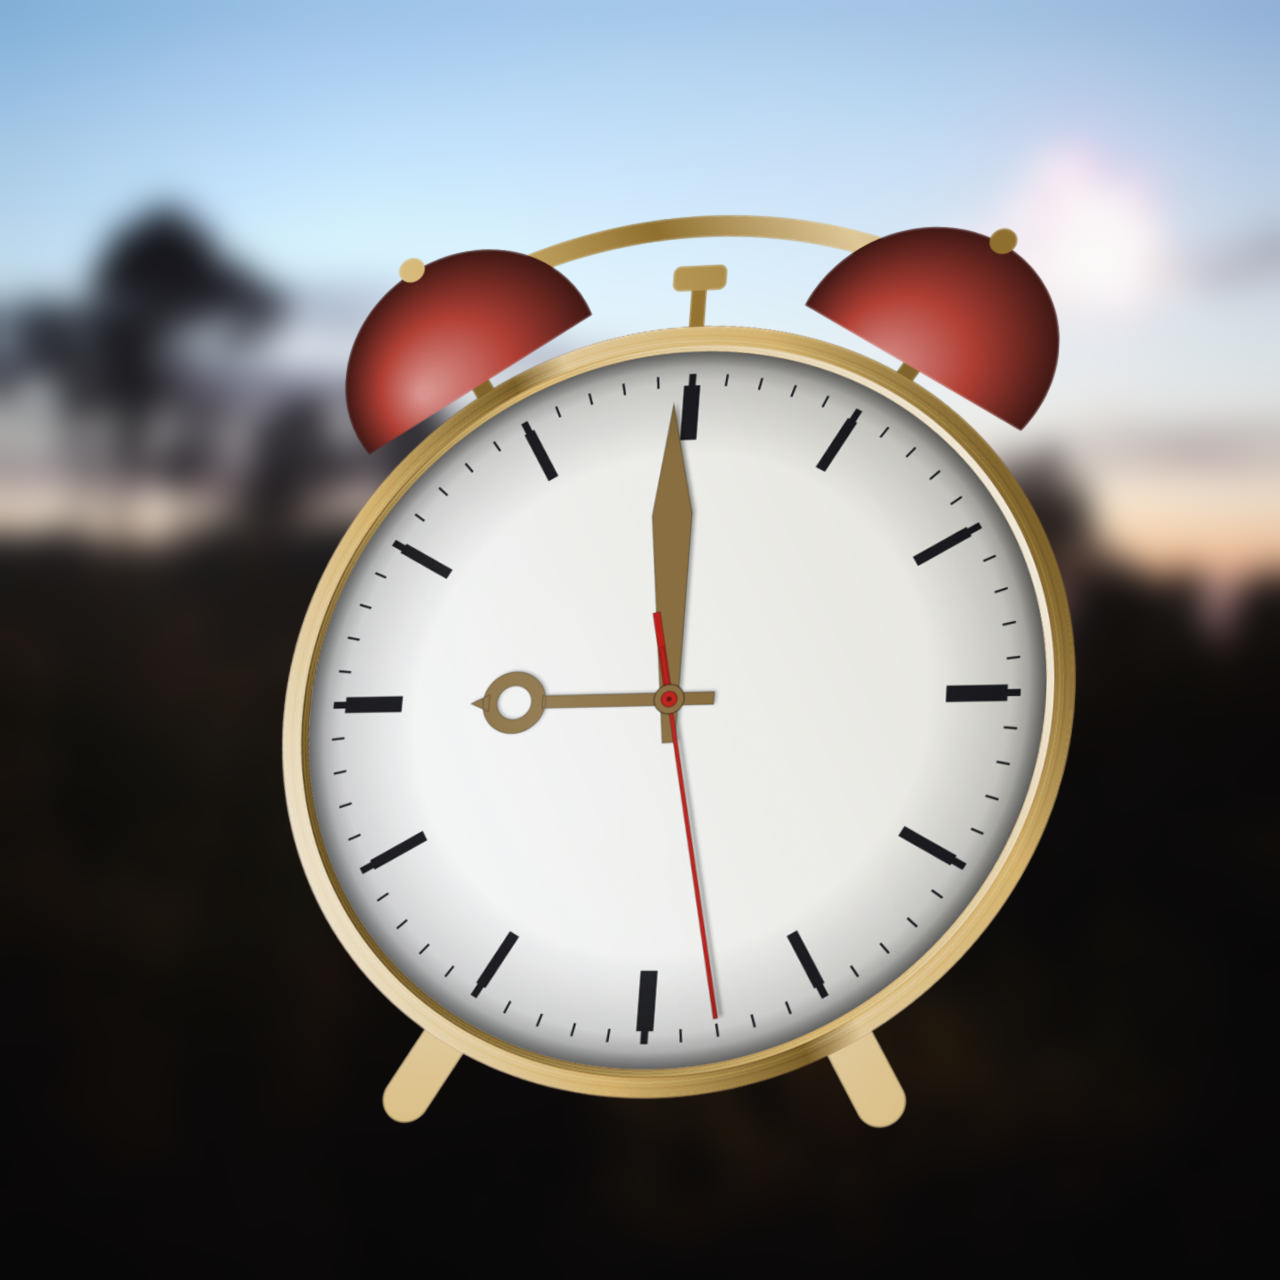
h=8 m=59 s=28
